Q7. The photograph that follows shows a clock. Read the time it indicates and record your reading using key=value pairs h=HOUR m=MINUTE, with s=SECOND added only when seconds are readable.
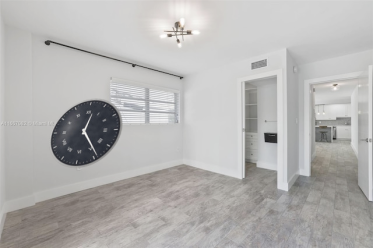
h=12 m=24
